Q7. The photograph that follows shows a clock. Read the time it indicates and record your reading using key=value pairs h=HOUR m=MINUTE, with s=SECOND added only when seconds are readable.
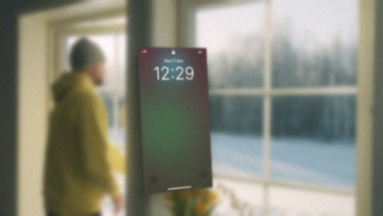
h=12 m=29
